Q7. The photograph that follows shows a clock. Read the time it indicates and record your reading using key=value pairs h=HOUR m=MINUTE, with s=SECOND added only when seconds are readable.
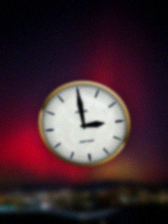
h=3 m=0
